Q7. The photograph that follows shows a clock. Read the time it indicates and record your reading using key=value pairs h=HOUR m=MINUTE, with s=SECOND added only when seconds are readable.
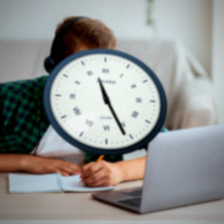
h=11 m=26
